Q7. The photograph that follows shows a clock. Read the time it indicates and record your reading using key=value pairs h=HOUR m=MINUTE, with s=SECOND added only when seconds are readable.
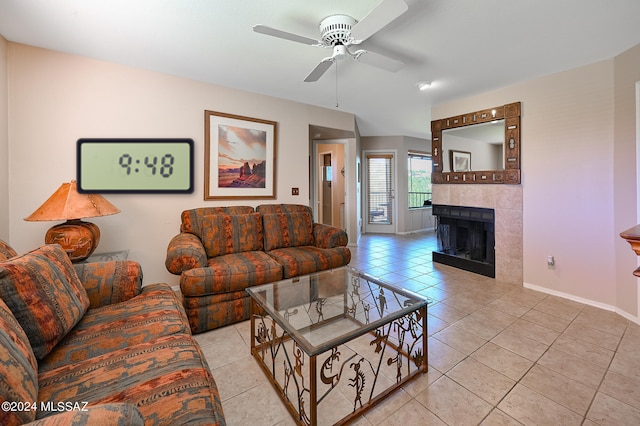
h=9 m=48
